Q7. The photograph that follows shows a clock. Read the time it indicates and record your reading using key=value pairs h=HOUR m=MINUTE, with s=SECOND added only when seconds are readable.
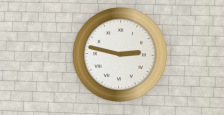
h=2 m=47
